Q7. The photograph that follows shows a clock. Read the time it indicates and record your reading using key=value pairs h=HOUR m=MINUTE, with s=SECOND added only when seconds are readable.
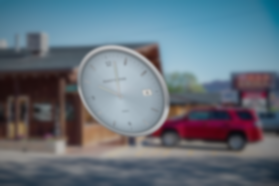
h=10 m=2
